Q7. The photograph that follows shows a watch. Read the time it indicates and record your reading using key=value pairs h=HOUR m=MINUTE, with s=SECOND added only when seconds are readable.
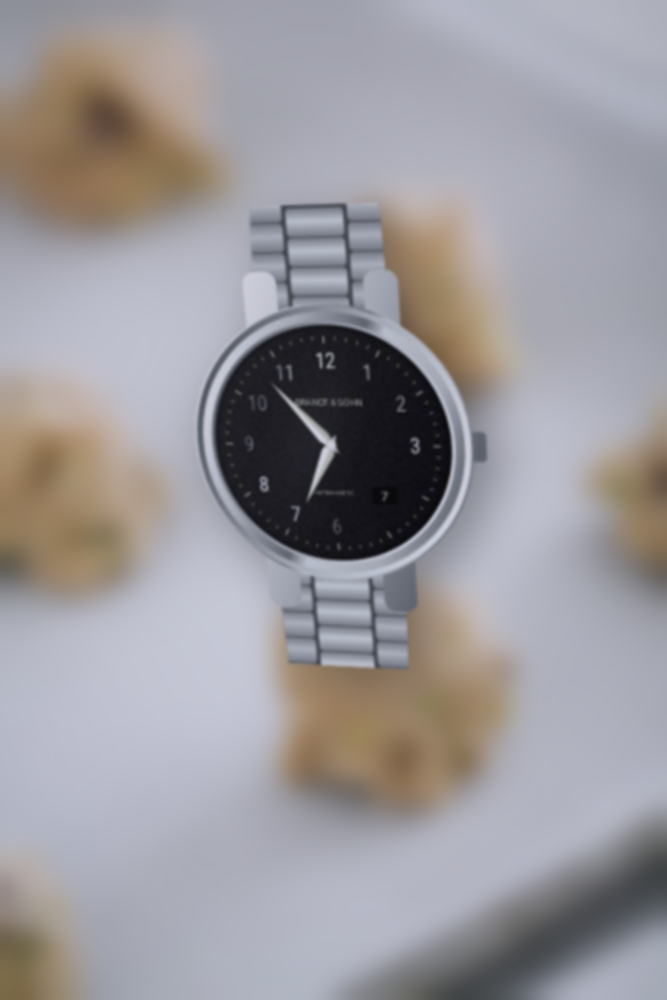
h=6 m=53
